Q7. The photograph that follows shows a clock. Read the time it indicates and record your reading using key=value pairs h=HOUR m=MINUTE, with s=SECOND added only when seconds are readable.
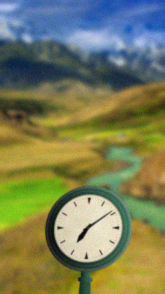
h=7 m=9
